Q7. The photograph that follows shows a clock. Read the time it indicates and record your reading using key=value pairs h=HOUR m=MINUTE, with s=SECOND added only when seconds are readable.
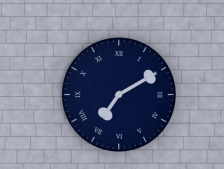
h=7 m=10
